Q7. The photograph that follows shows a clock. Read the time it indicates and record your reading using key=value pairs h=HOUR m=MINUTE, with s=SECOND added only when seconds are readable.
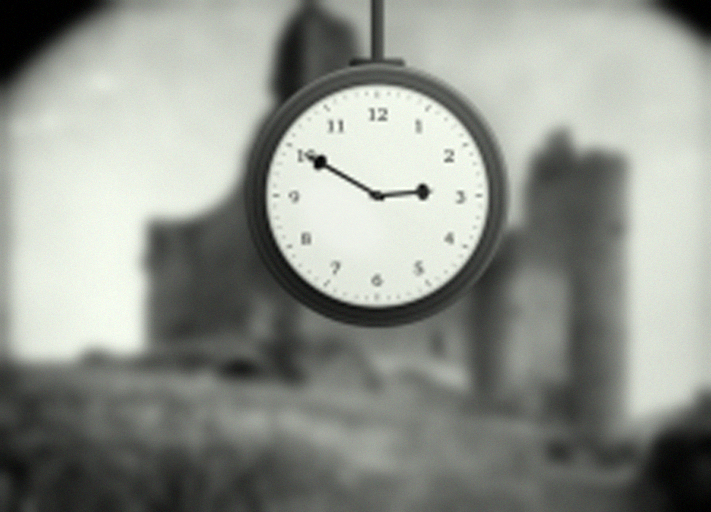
h=2 m=50
